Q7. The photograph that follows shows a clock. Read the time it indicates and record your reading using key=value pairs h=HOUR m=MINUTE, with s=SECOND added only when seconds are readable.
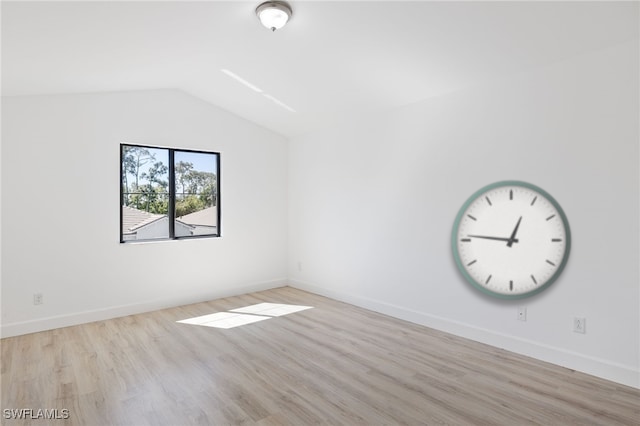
h=12 m=46
